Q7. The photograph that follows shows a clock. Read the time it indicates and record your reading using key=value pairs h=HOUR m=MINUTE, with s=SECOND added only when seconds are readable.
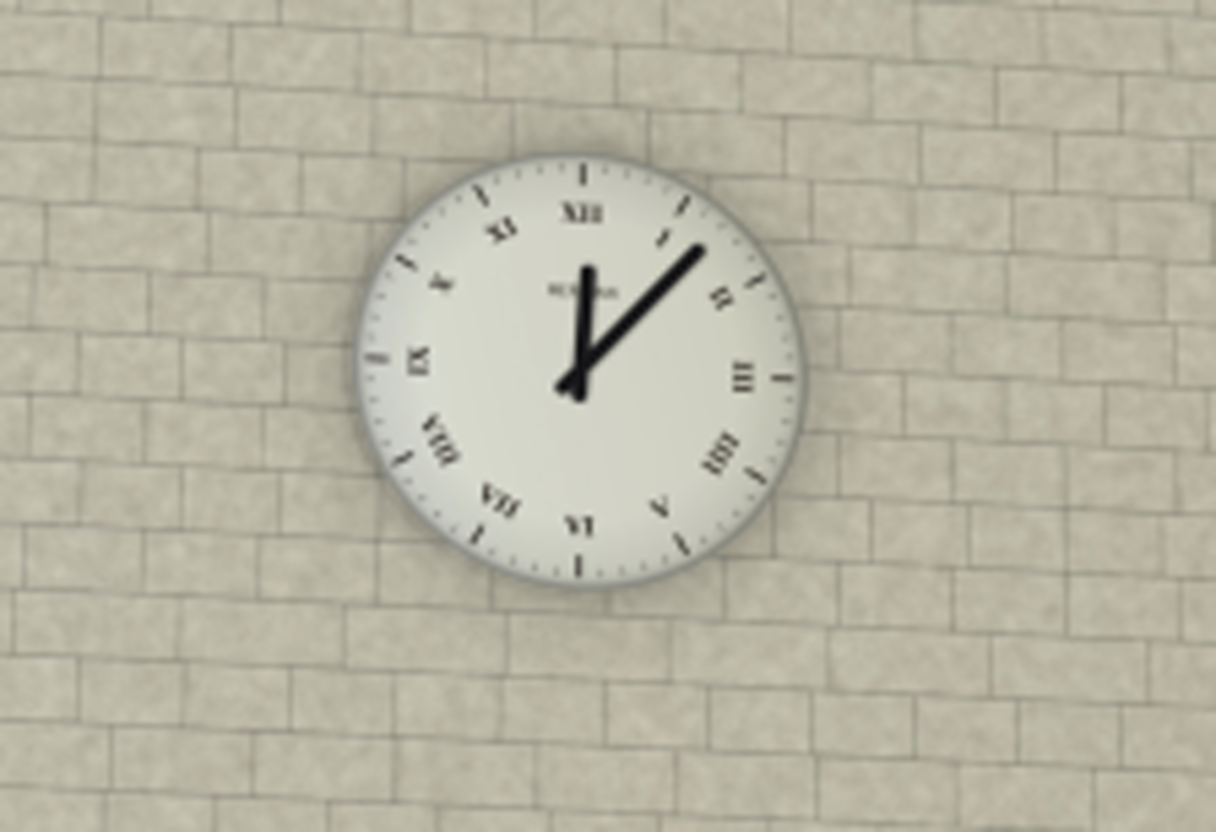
h=12 m=7
